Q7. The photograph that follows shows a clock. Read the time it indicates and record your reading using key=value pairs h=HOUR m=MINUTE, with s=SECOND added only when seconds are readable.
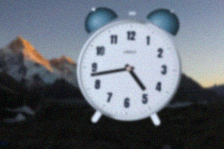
h=4 m=43
